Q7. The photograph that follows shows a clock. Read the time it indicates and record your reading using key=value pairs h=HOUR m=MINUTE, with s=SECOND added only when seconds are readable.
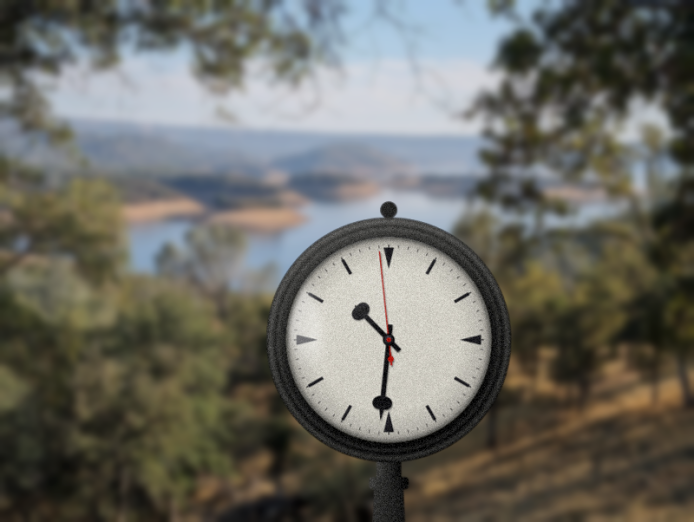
h=10 m=30 s=59
